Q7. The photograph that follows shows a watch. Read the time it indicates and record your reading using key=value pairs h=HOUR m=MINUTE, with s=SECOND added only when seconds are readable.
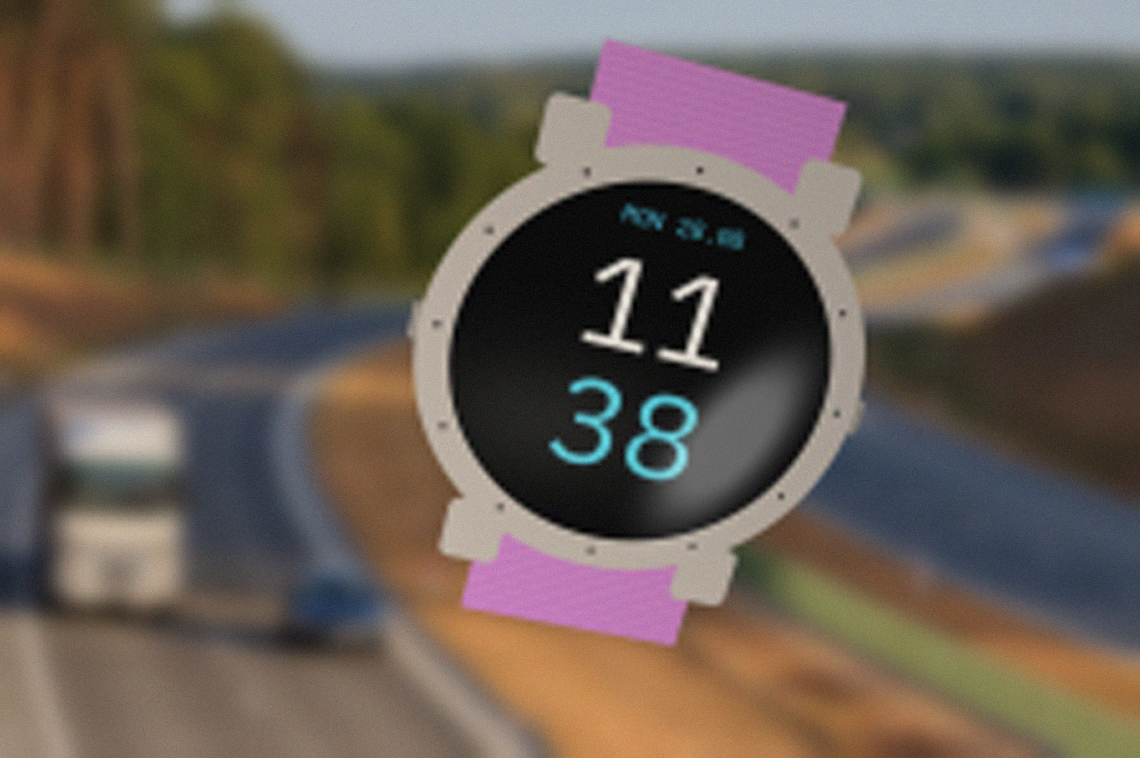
h=11 m=38
